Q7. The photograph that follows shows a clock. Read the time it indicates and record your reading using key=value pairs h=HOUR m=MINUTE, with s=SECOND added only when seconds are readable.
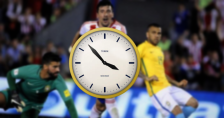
h=3 m=53
